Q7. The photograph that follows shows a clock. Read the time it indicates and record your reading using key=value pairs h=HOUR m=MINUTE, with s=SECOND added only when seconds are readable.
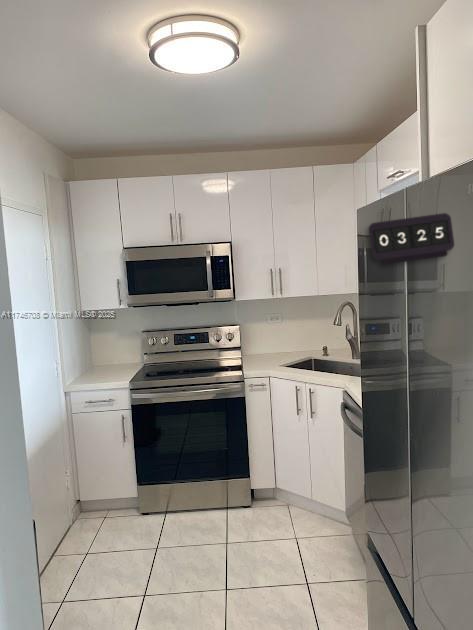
h=3 m=25
